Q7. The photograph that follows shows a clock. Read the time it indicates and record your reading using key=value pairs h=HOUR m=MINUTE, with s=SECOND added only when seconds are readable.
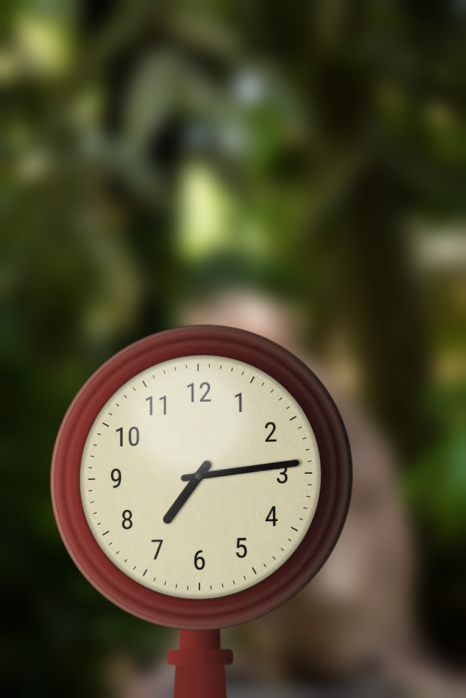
h=7 m=14
